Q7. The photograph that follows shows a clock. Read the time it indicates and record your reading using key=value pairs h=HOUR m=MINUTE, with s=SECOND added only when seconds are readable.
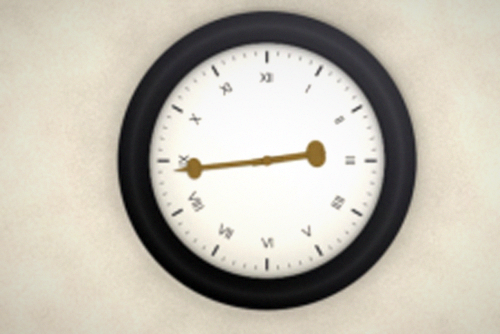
h=2 m=44
